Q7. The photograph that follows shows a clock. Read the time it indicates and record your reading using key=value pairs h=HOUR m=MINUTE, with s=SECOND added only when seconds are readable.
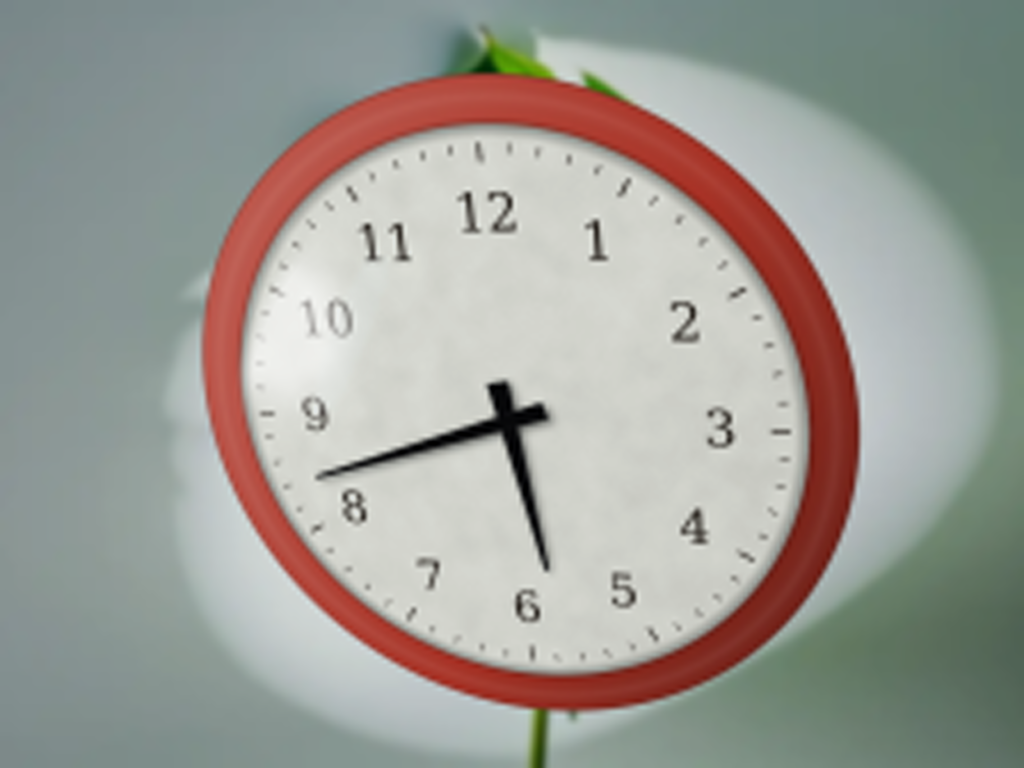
h=5 m=42
